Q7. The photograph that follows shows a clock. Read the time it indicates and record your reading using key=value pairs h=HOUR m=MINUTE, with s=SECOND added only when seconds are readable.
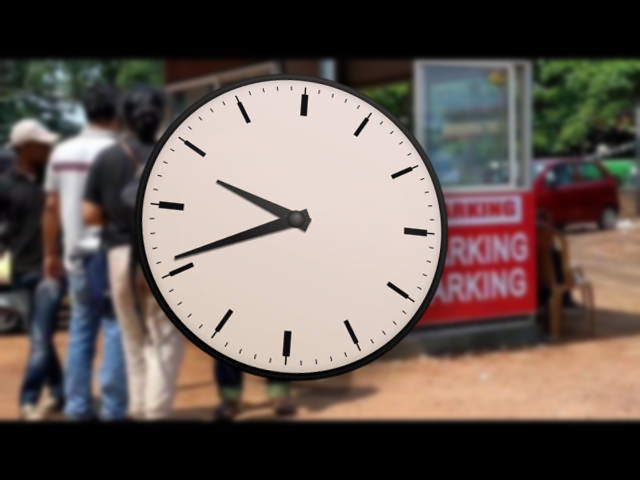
h=9 m=41
